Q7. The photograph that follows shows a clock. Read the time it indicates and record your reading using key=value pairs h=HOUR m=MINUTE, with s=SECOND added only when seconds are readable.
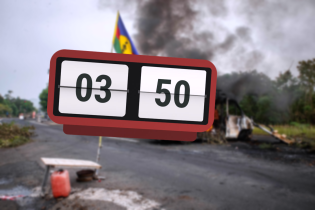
h=3 m=50
